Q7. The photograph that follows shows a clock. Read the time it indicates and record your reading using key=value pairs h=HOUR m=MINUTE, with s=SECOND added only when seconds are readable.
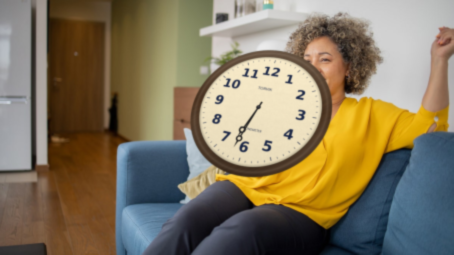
h=6 m=32
